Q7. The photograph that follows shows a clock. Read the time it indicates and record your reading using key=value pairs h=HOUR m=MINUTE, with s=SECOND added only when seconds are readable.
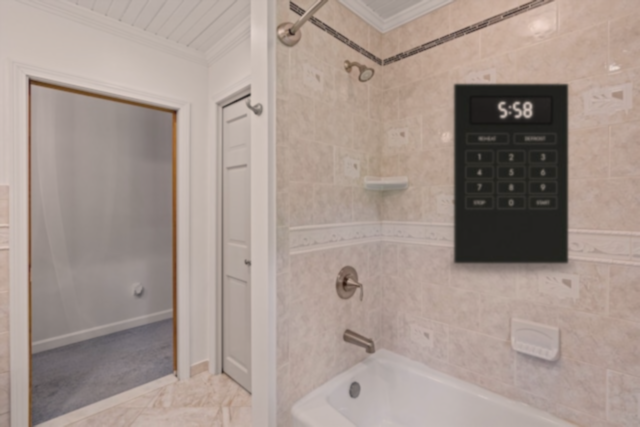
h=5 m=58
